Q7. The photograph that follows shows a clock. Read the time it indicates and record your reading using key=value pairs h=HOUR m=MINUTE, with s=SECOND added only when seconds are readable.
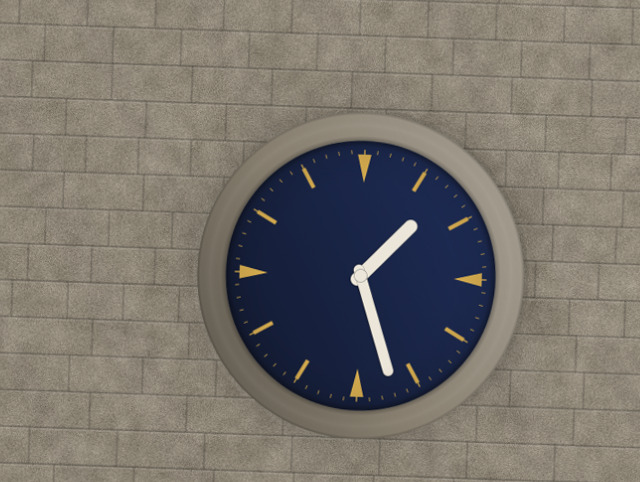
h=1 m=27
